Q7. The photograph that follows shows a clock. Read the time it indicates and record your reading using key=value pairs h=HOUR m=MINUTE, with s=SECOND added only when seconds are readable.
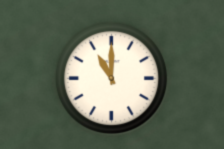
h=11 m=0
